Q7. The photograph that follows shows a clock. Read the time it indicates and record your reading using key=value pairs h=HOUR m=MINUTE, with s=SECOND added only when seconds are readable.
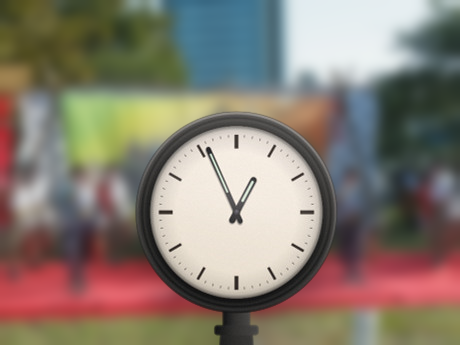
h=12 m=56
